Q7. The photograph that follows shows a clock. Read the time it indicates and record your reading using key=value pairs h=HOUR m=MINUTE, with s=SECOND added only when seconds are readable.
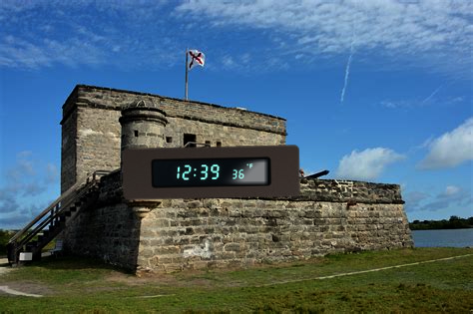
h=12 m=39
